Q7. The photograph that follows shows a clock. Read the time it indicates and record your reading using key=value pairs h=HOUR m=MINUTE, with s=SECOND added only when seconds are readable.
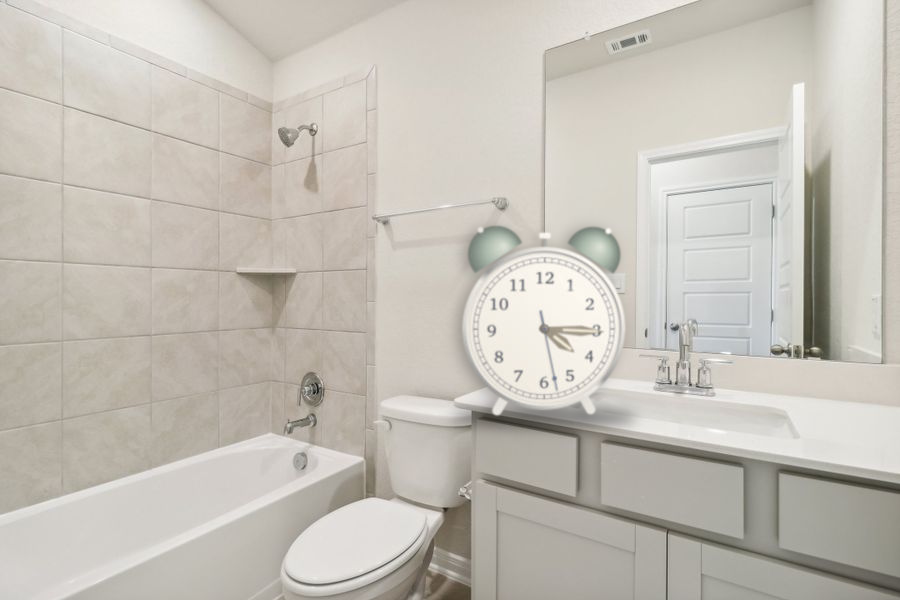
h=4 m=15 s=28
